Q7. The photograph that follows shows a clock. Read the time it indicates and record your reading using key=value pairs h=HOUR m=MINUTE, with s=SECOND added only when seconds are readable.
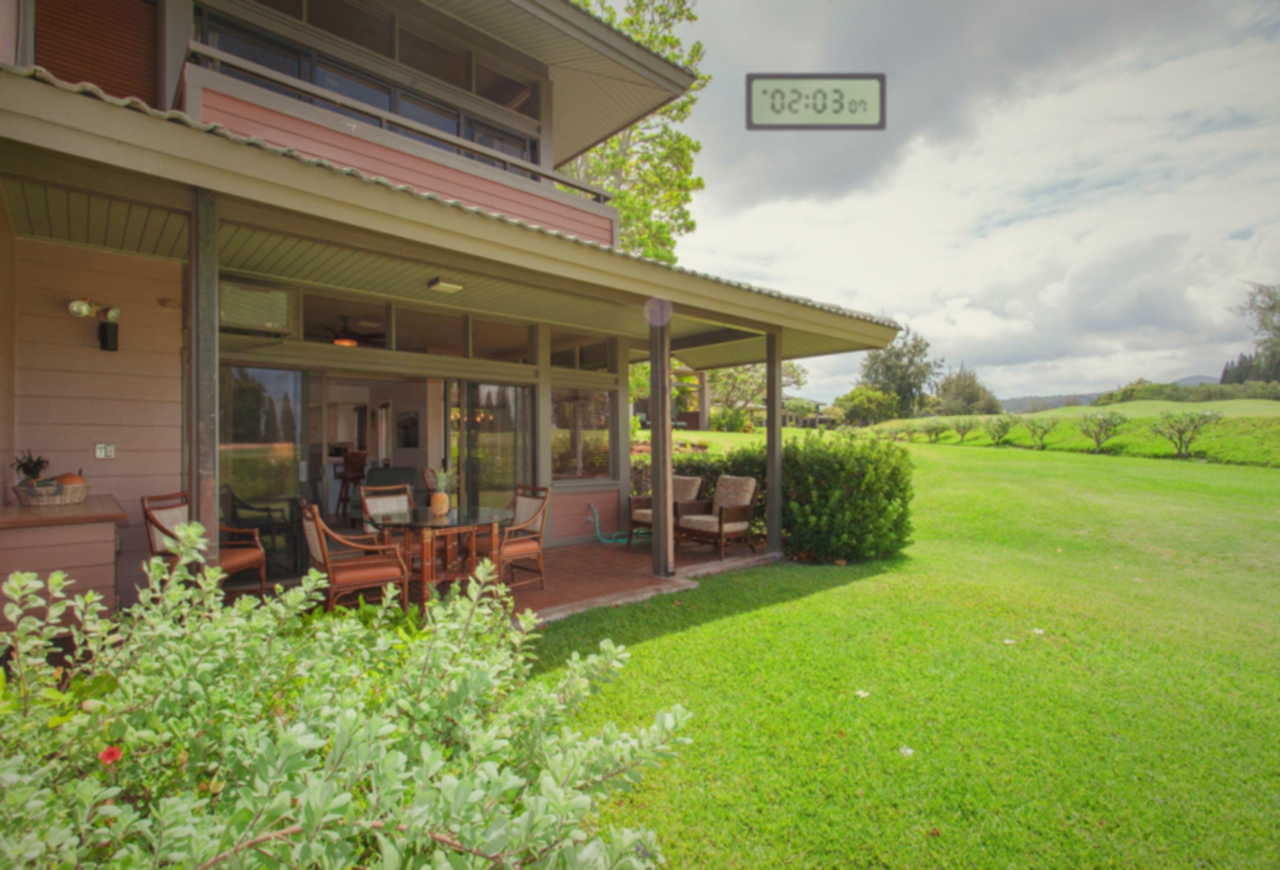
h=2 m=3
